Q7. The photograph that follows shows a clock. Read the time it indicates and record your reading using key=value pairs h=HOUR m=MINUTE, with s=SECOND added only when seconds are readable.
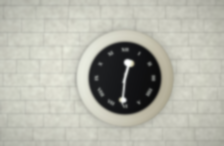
h=12 m=31
